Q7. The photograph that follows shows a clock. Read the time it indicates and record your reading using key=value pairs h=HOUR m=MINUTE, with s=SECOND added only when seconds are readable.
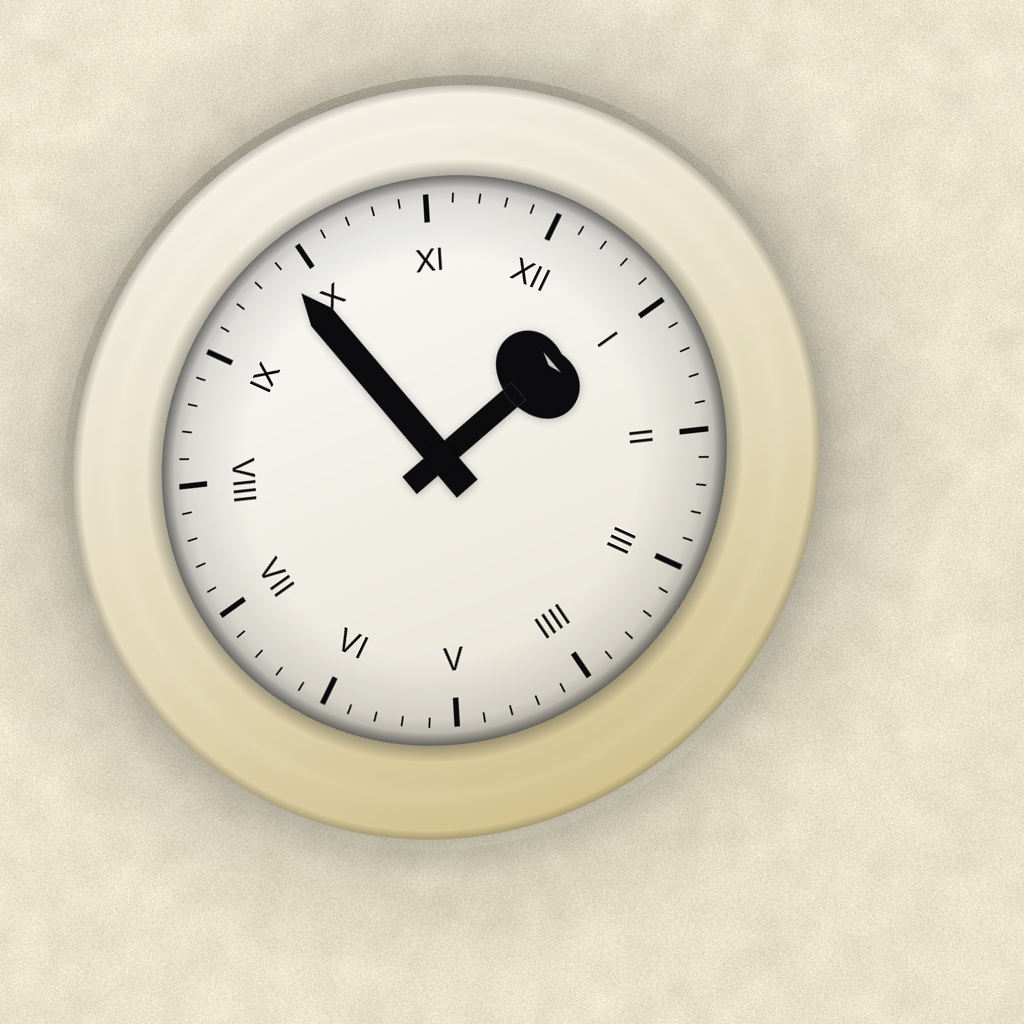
h=12 m=49
